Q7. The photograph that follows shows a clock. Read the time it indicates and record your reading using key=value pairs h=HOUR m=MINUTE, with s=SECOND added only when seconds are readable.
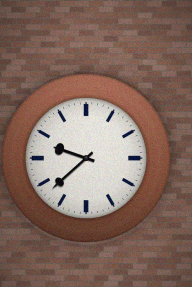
h=9 m=38
